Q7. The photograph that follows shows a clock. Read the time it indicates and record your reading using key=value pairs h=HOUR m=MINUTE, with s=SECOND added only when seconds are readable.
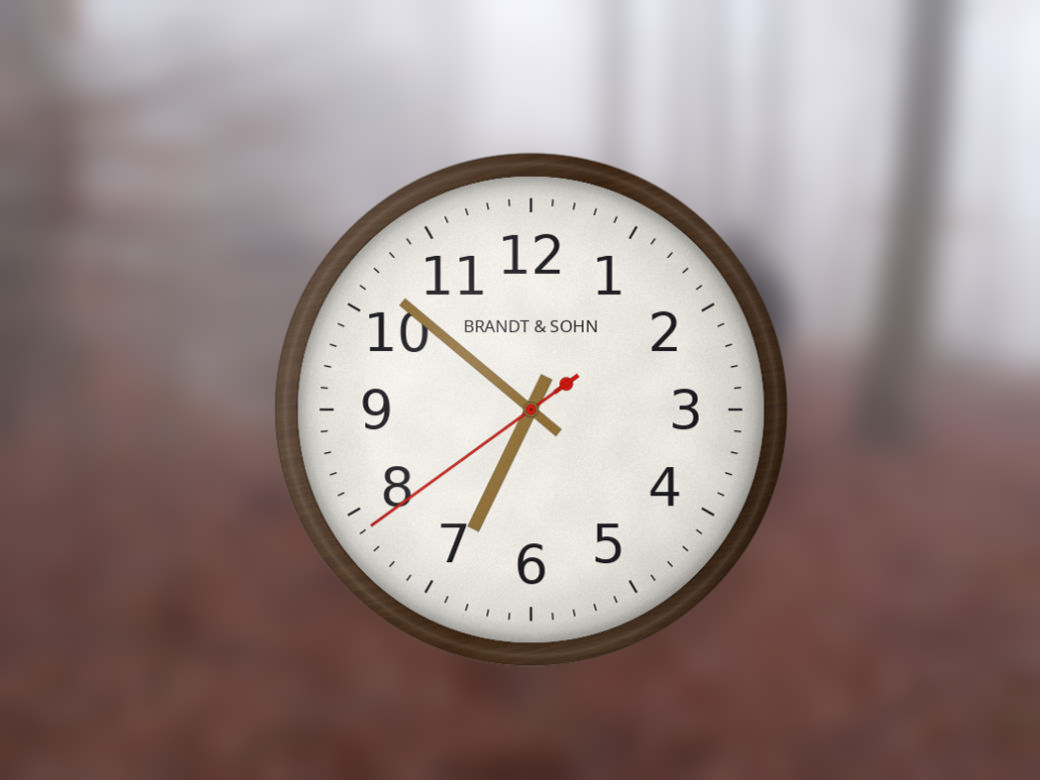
h=6 m=51 s=39
